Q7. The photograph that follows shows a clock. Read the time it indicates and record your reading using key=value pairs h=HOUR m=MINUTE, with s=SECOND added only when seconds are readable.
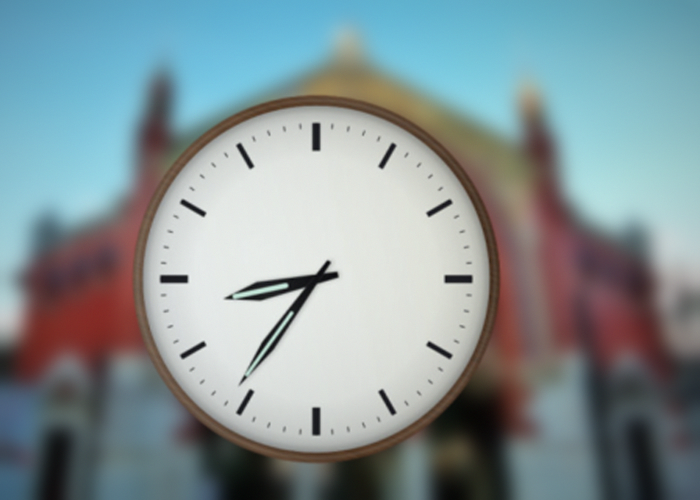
h=8 m=36
